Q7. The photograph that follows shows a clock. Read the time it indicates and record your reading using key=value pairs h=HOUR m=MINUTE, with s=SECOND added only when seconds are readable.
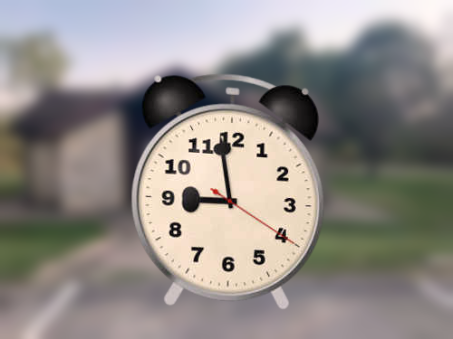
h=8 m=58 s=20
